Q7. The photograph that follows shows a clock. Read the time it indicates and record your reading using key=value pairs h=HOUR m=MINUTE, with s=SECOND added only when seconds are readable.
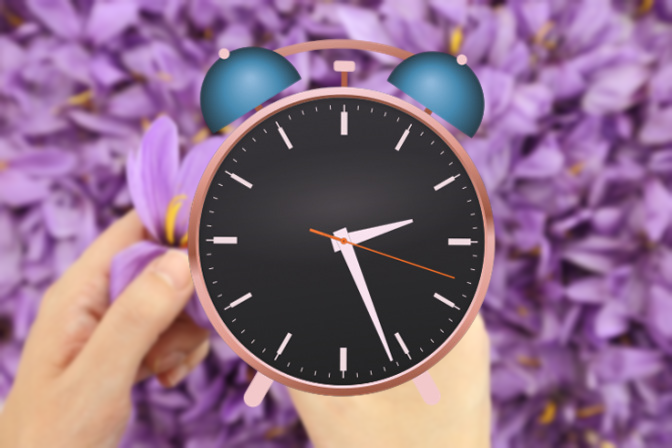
h=2 m=26 s=18
